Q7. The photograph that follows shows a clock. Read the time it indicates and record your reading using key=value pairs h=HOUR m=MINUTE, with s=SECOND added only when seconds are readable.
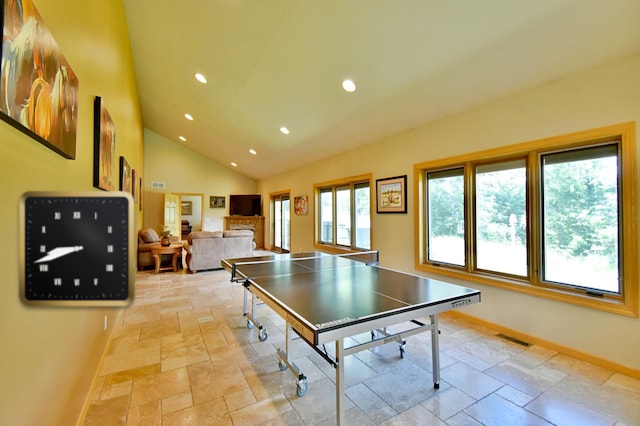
h=8 m=42
